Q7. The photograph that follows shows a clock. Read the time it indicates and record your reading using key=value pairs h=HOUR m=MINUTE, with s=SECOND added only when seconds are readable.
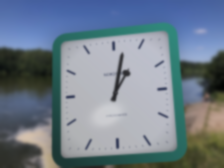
h=1 m=2
